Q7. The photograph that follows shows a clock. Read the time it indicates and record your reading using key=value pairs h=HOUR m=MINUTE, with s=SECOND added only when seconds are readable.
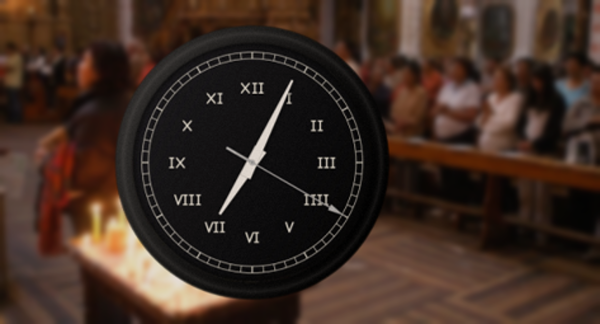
h=7 m=4 s=20
